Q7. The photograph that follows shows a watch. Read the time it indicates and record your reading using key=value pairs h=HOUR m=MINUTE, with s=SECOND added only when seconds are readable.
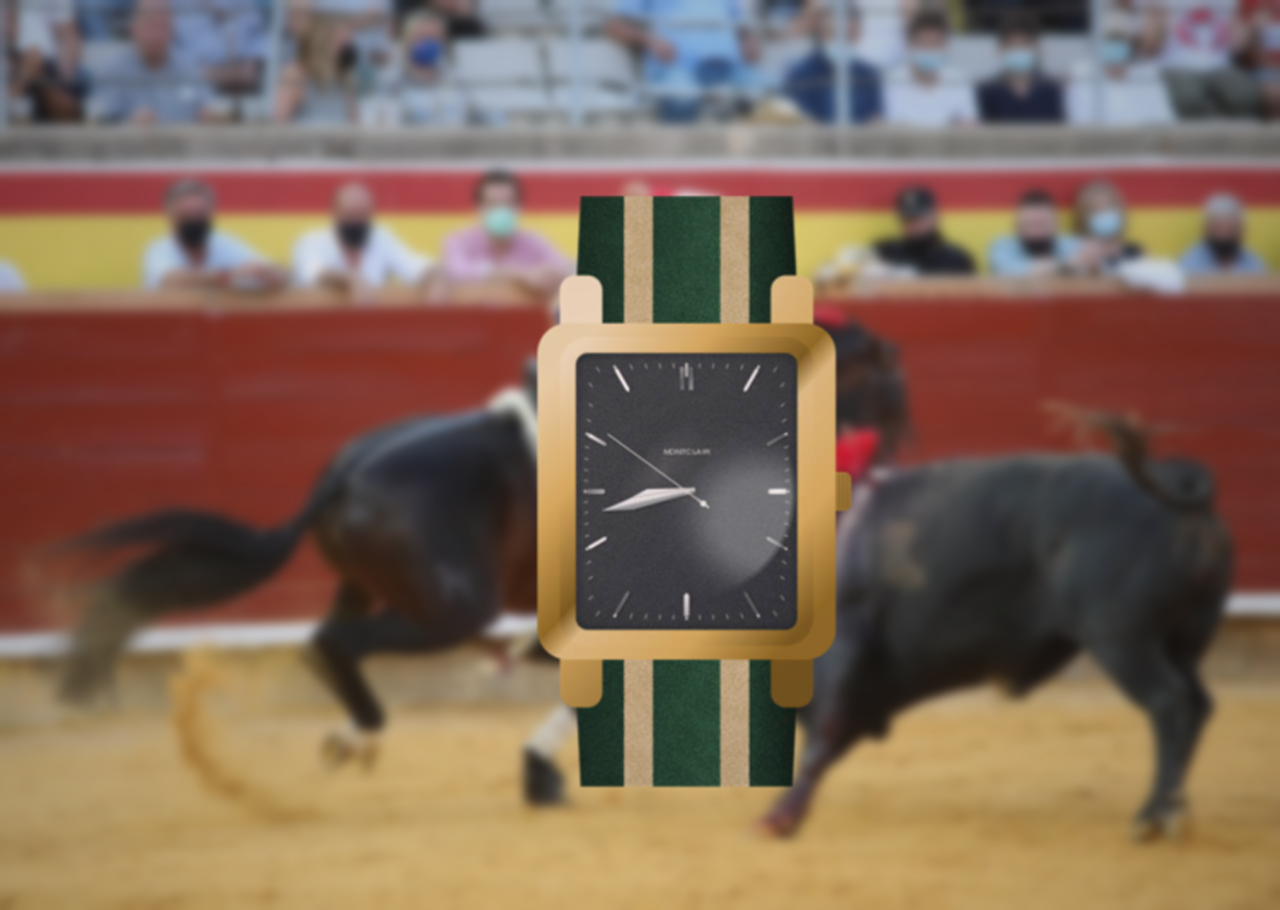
h=8 m=42 s=51
